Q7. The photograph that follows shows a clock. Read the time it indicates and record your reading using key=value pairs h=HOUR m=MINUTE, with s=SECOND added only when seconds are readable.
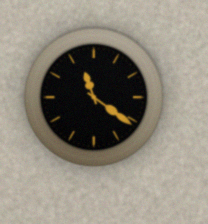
h=11 m=21
